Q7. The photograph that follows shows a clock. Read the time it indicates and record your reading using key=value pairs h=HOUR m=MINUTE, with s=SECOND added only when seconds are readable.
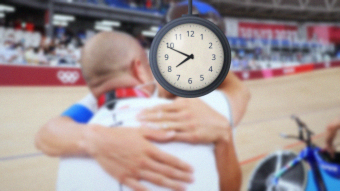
h=7 m=49
